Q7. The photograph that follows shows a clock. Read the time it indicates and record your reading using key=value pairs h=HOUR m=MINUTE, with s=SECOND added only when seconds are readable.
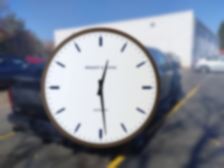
h=12 m=29
